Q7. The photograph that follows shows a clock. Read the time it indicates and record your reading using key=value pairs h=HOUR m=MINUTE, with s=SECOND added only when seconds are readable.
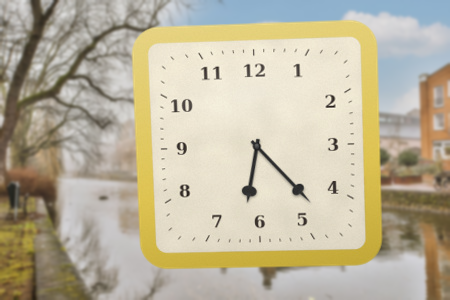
h=6 m=23
